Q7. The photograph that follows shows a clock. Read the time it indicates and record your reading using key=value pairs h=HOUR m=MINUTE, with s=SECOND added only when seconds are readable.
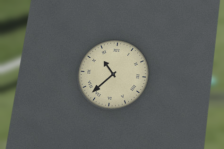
h=10 m=37
